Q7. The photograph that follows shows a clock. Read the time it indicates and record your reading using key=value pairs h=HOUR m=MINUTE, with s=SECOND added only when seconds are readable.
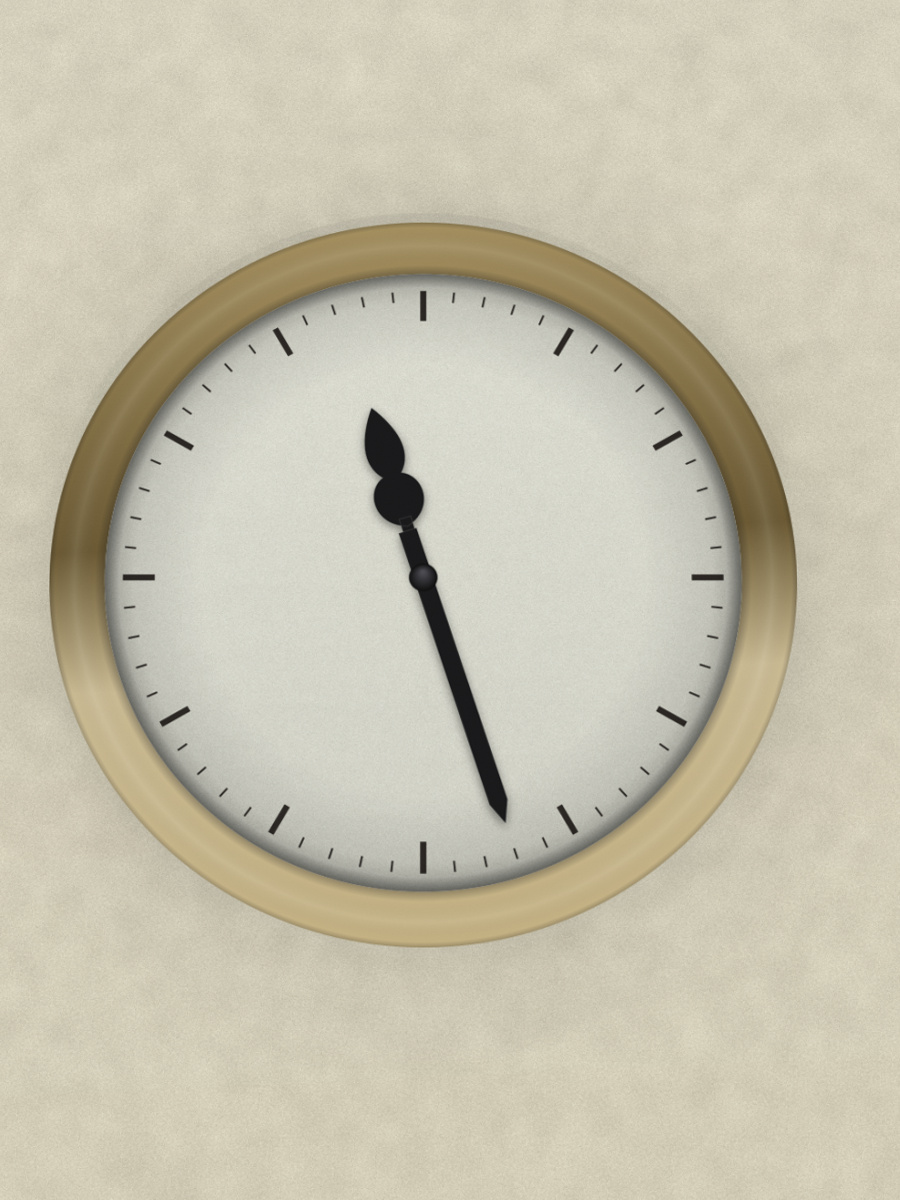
h=11 m=27
